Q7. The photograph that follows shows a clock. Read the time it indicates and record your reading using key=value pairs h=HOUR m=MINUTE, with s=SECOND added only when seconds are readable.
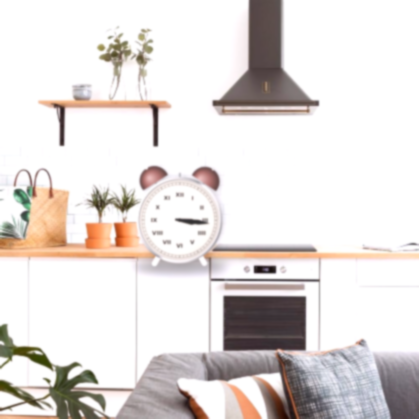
h=3 m=16
